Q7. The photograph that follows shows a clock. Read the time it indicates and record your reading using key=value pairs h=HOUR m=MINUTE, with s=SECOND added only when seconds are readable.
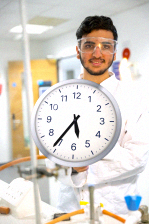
h=5 m=36
